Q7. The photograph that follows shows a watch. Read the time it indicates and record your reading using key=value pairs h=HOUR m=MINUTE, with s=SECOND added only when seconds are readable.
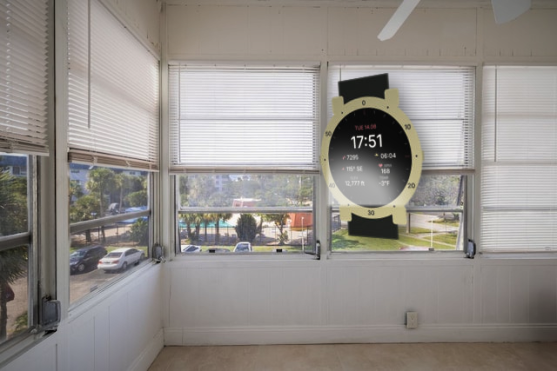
h=17 m=51
